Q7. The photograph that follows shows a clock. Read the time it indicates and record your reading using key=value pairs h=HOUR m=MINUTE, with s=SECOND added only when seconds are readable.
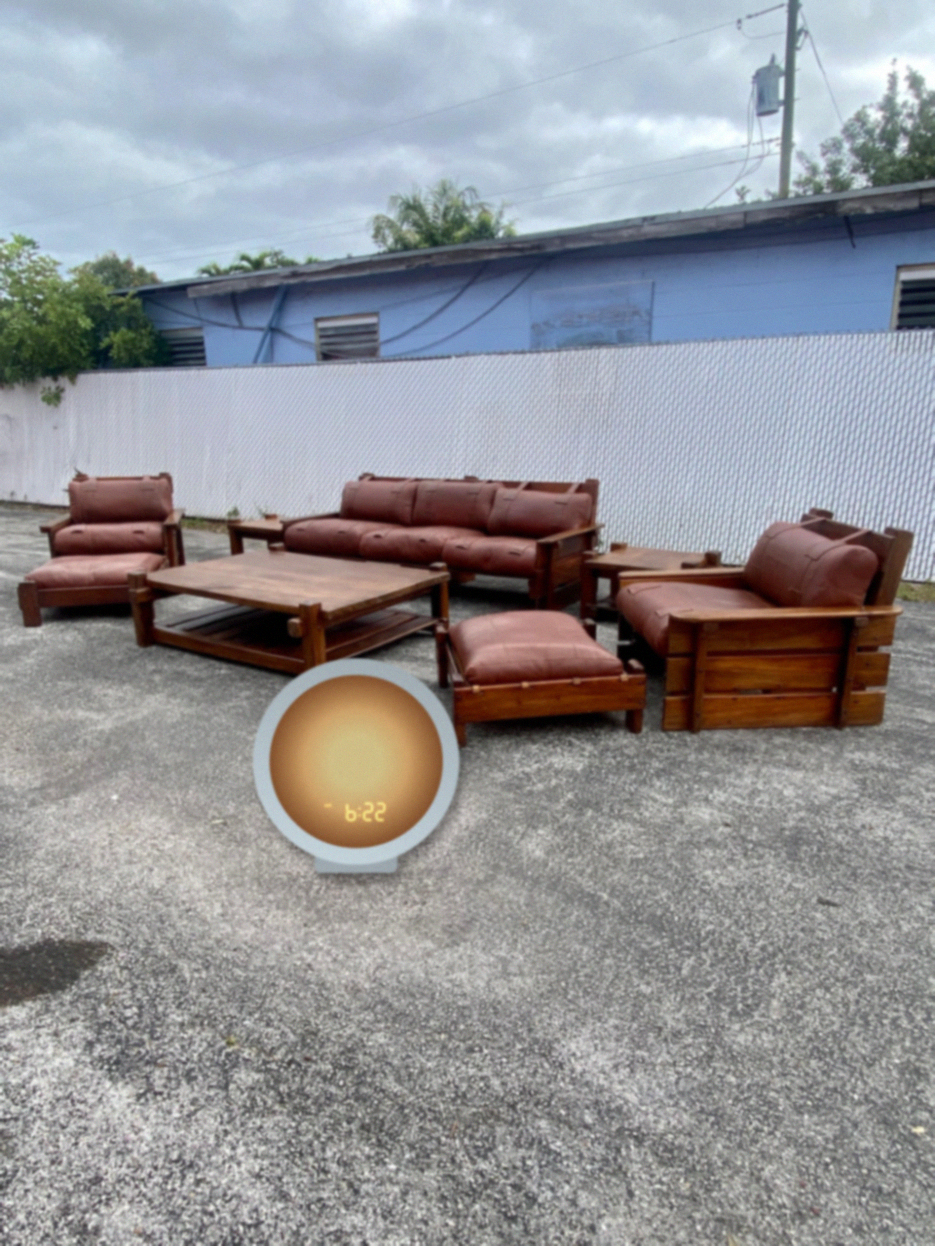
h=6 m=22
